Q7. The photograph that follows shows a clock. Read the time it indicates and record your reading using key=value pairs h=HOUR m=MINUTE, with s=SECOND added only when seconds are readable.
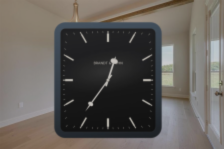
h=12 m=36
